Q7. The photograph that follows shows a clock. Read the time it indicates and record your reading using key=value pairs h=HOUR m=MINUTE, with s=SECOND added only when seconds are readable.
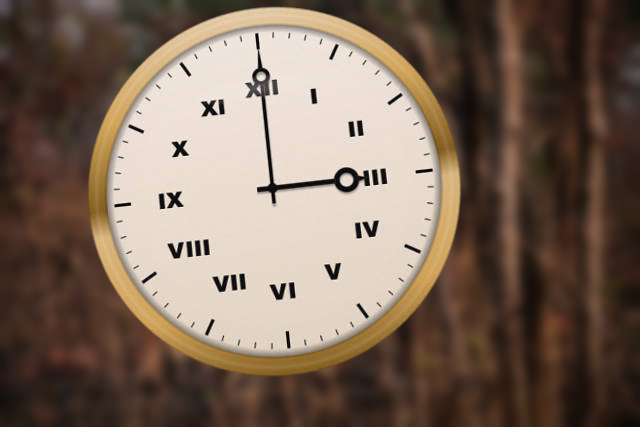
h=3 m=0
